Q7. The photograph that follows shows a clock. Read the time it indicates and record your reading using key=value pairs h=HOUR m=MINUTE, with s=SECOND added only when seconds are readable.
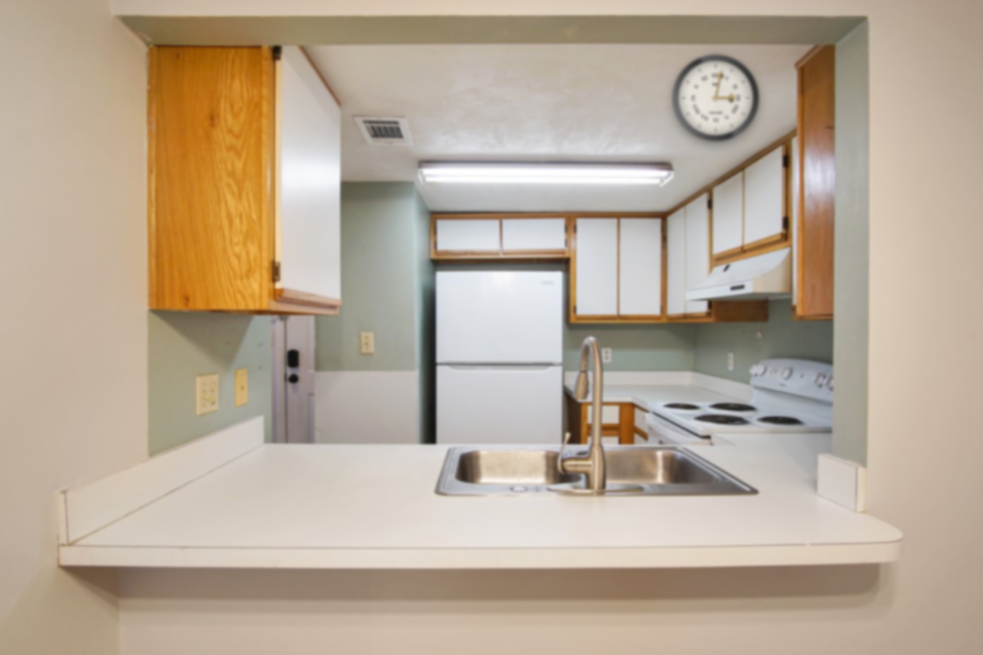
h=3 m=2
